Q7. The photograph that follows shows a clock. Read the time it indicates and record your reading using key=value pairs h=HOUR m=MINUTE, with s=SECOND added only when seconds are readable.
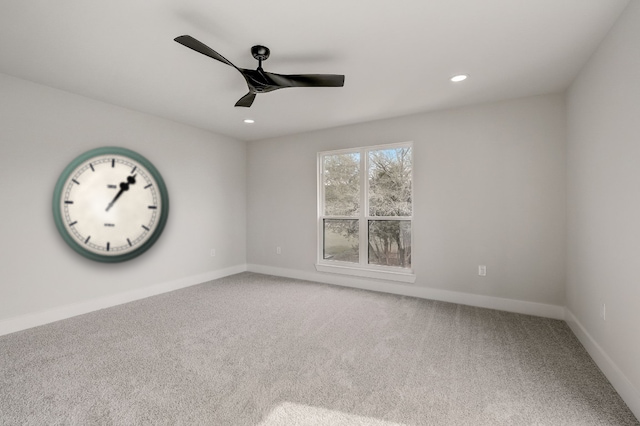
h=1 m=6
